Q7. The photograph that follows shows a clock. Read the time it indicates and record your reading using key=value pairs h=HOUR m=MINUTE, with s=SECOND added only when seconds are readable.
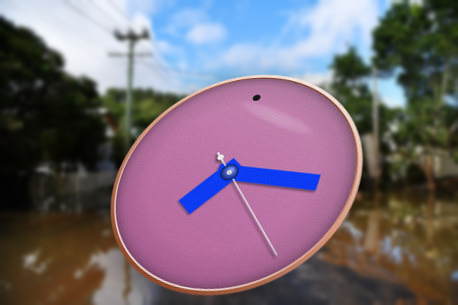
h=7 m=15 s=23
